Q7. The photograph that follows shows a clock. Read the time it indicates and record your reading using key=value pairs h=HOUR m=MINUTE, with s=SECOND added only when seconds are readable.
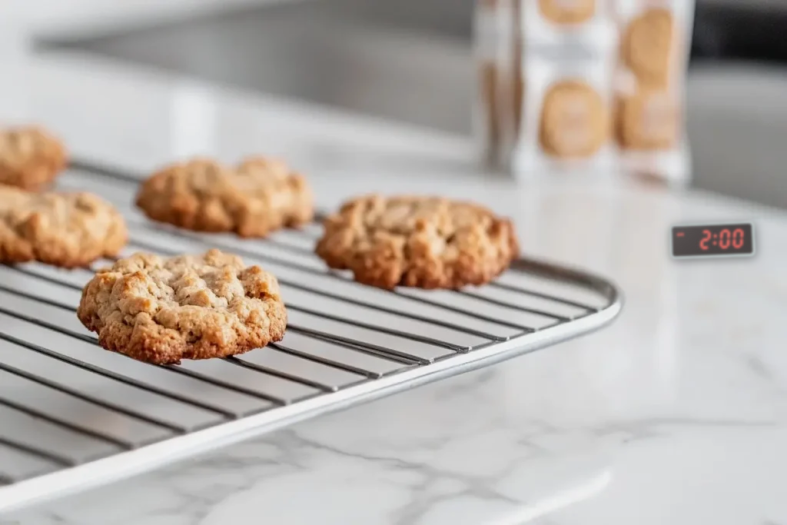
h=2 m=0
